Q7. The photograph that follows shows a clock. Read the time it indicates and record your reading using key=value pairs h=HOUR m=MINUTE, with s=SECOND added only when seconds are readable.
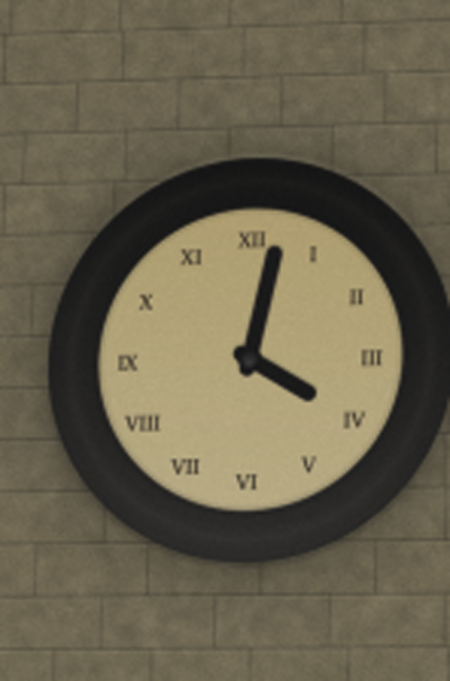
h=4 m=2
